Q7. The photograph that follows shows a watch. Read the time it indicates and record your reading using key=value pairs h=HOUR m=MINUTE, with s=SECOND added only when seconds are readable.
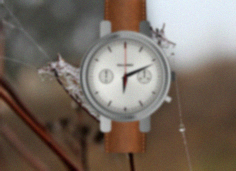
h=6 m=11
